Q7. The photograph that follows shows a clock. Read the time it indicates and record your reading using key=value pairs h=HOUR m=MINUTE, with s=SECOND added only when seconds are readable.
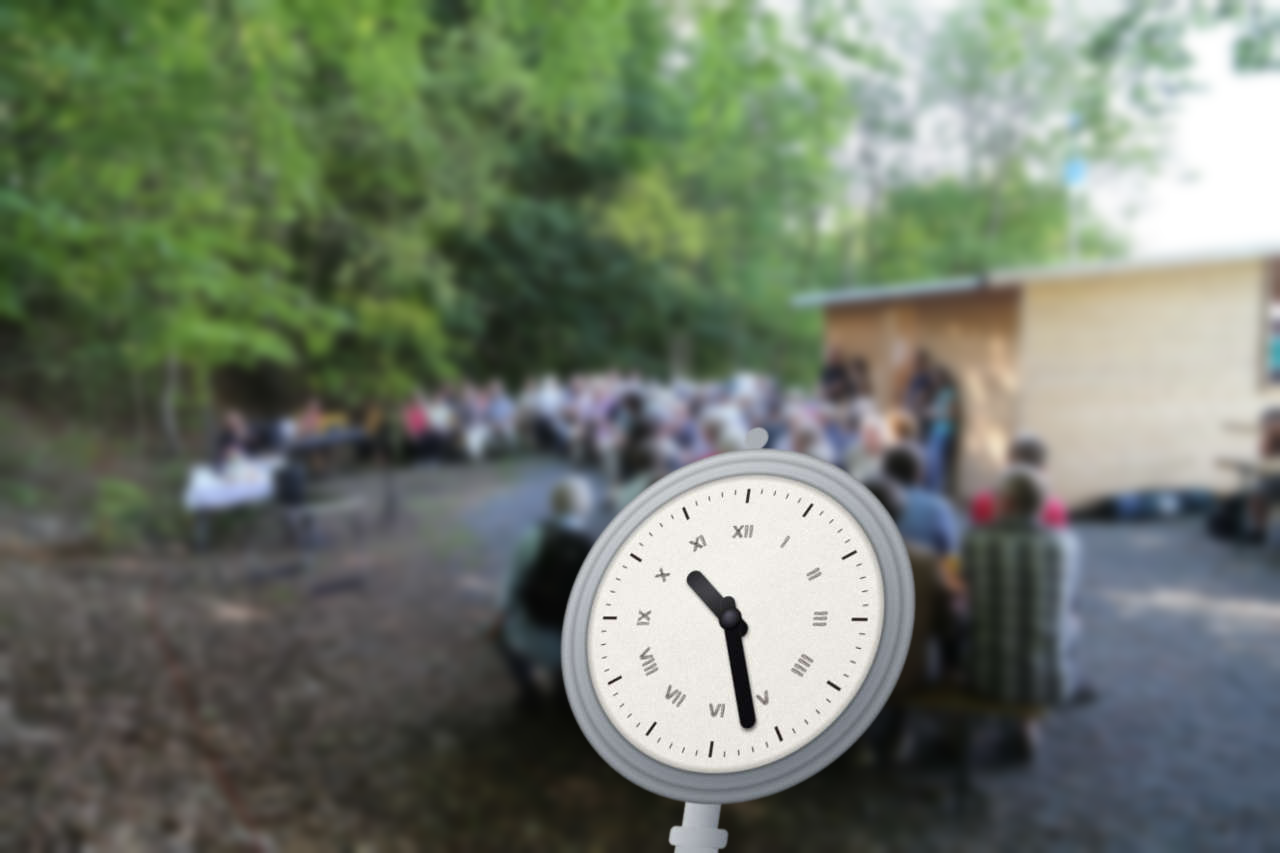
h=10 m=27
